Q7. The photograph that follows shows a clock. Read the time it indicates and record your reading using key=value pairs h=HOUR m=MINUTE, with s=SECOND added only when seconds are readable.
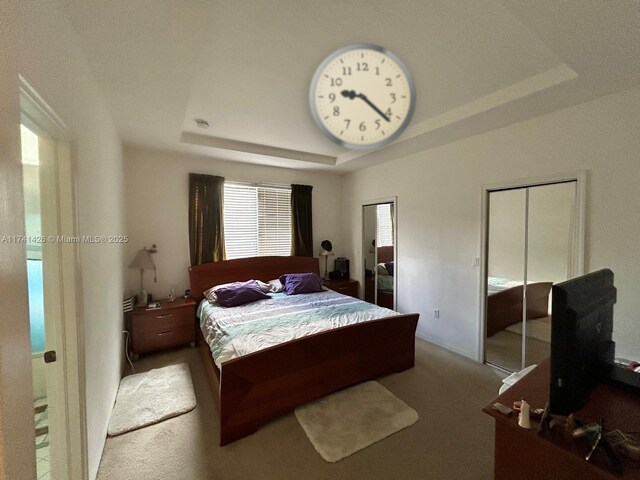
h=9 m=22
